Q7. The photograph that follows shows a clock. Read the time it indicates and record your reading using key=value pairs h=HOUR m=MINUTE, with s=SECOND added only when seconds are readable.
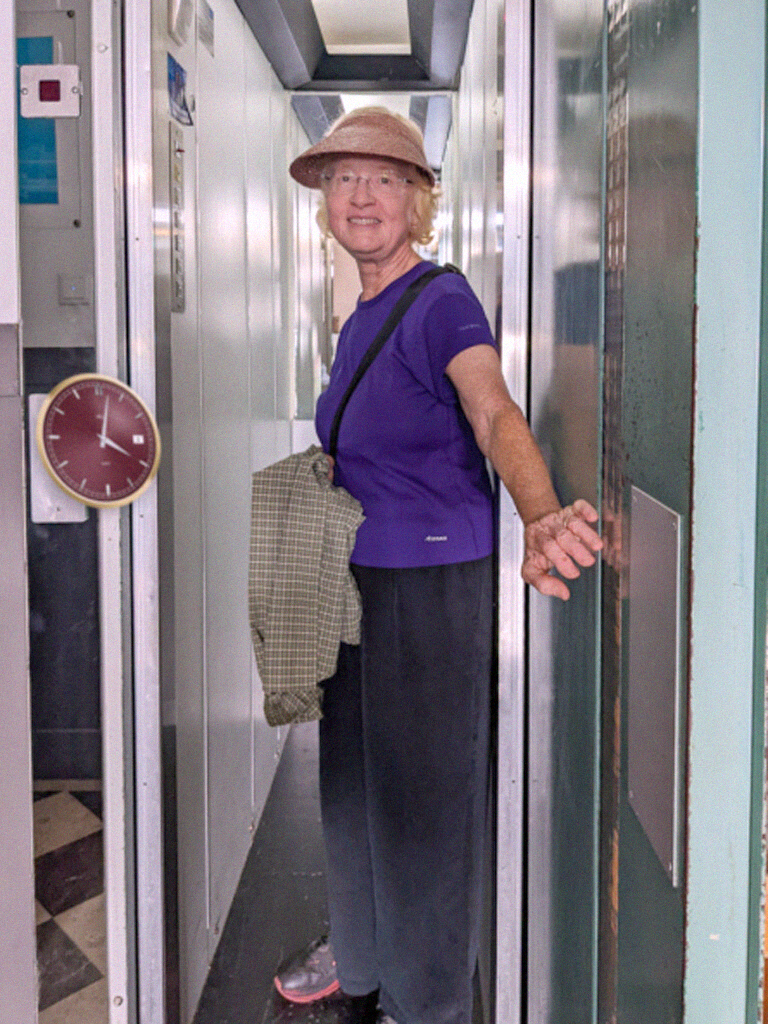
h=4 m=2
